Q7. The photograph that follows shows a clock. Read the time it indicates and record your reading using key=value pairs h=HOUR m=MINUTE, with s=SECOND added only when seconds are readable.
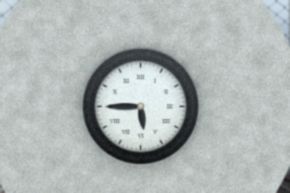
h=5 m=45
